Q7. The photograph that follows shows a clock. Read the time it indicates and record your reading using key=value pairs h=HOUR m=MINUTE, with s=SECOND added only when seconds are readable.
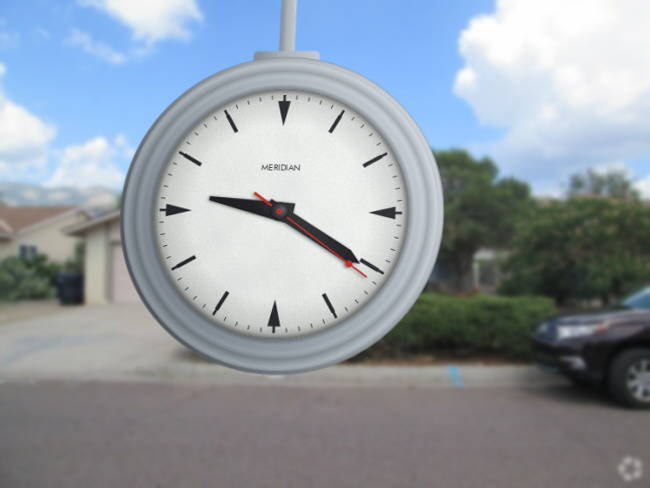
h=9 m=20 s=21
